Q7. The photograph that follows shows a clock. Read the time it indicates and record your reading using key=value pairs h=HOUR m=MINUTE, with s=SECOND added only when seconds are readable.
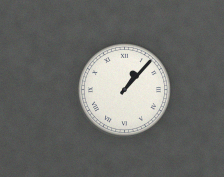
h=1 m=7
